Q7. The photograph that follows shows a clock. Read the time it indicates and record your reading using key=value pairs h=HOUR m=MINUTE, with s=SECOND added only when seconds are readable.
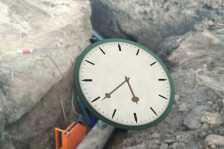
h=5 m=39
